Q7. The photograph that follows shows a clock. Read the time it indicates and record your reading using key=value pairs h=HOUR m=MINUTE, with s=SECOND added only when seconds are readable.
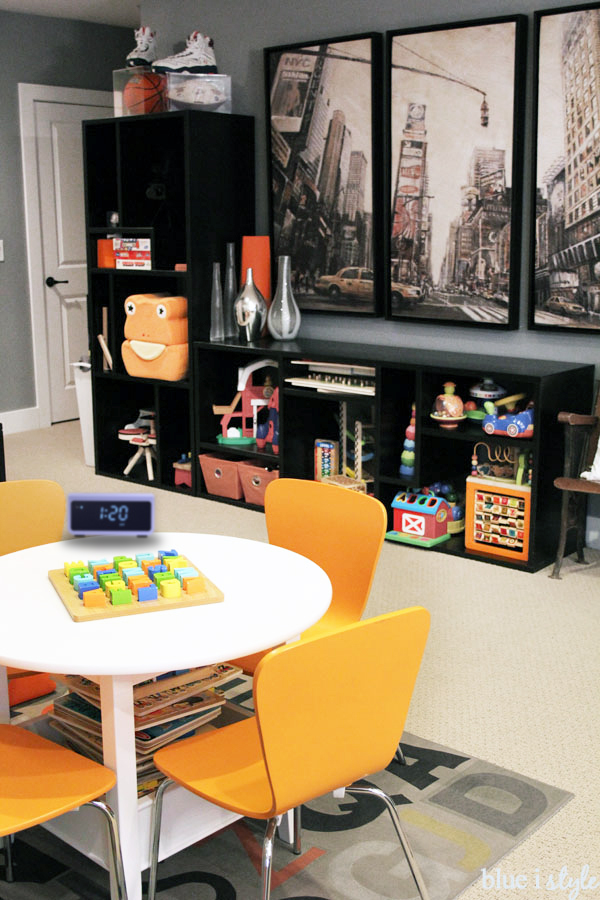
h=1 m=20
